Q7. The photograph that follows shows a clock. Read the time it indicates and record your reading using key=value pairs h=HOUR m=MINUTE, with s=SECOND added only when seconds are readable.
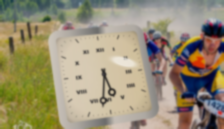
h=5 m=32
